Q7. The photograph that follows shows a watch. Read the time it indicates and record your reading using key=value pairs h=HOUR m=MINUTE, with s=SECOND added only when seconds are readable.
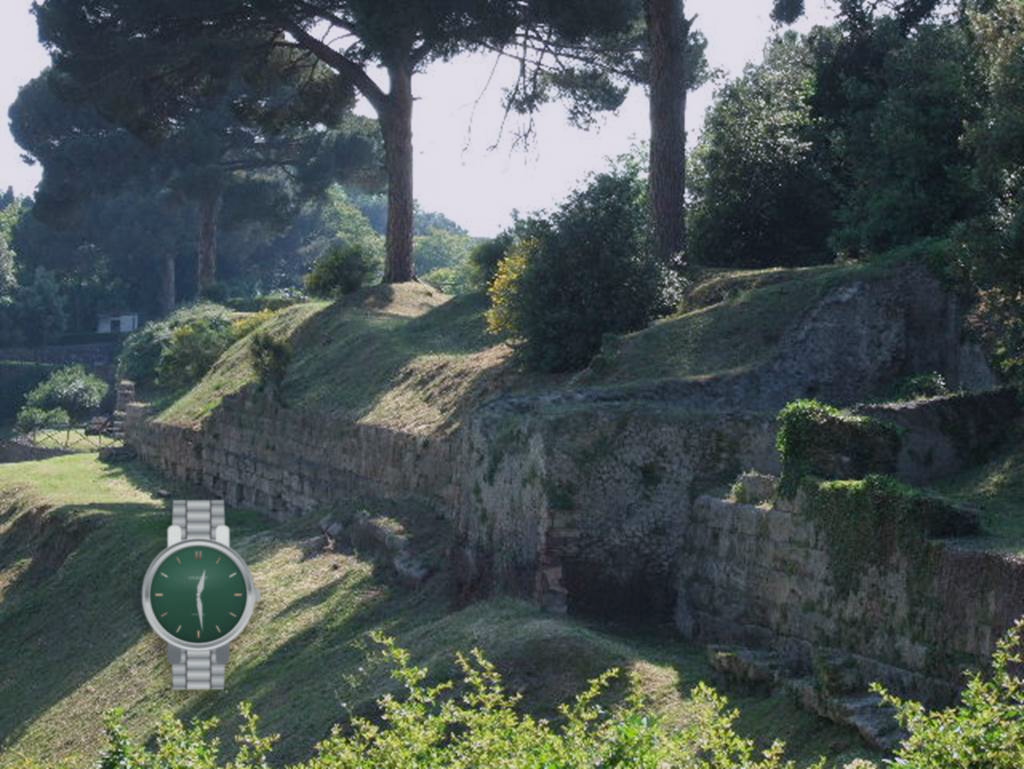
h=12 m=29
